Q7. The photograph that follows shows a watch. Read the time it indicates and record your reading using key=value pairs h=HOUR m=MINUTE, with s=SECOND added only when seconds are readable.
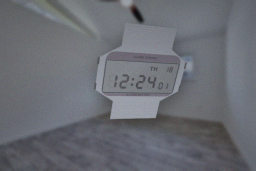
h=12 m=24 s=1
